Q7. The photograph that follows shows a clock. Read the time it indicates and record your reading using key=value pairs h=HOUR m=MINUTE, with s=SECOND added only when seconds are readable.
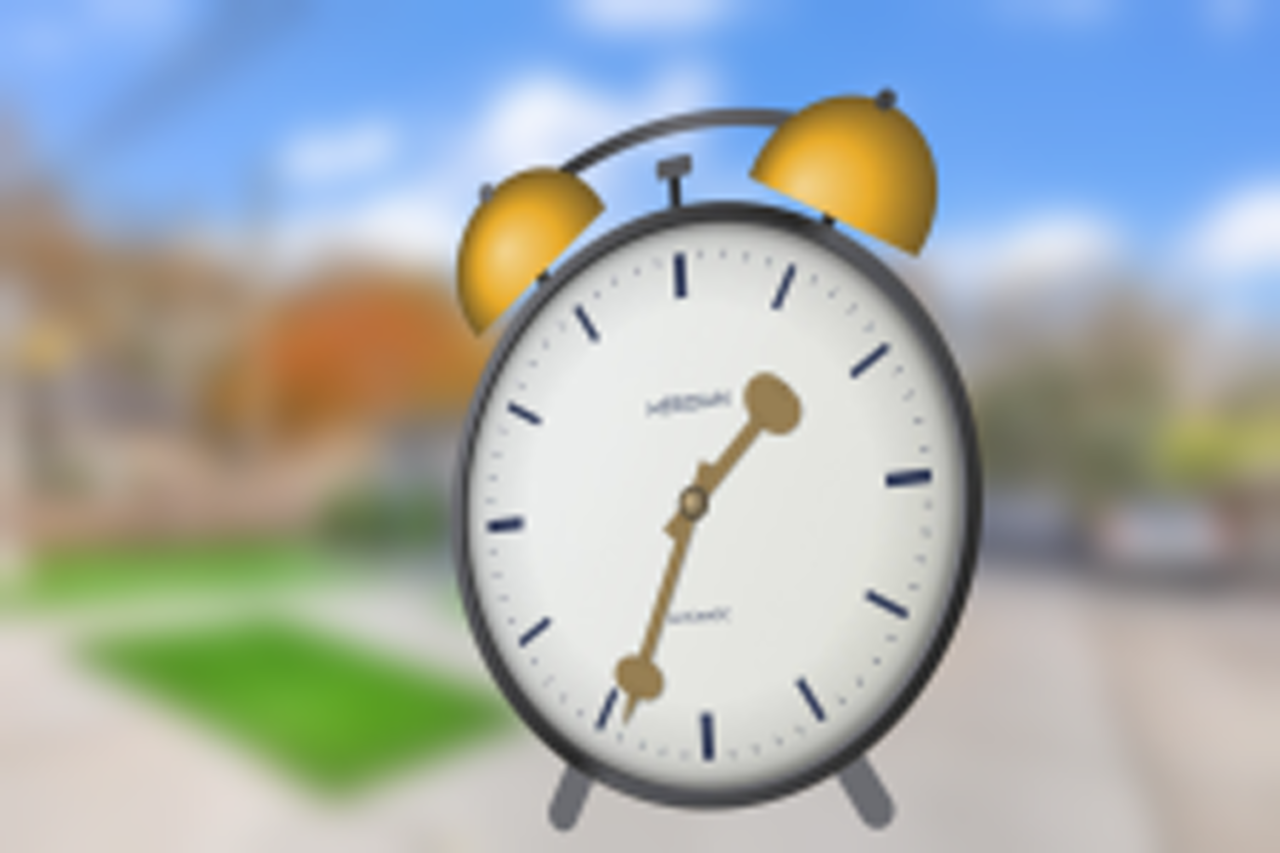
h=1 m=34
